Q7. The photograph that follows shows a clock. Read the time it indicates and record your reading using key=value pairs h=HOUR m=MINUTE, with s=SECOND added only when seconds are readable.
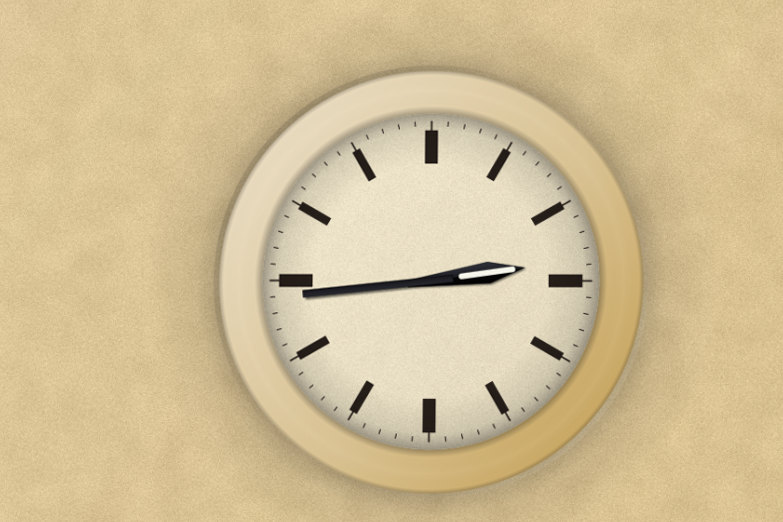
h=2 m=44
